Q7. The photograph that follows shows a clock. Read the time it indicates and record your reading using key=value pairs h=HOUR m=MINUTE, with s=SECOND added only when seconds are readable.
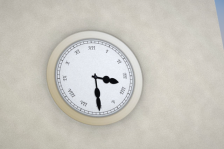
h=3 m=30
